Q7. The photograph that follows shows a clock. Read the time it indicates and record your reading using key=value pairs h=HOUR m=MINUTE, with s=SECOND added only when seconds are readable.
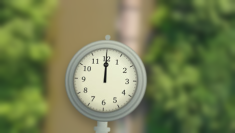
h=12 m=0
